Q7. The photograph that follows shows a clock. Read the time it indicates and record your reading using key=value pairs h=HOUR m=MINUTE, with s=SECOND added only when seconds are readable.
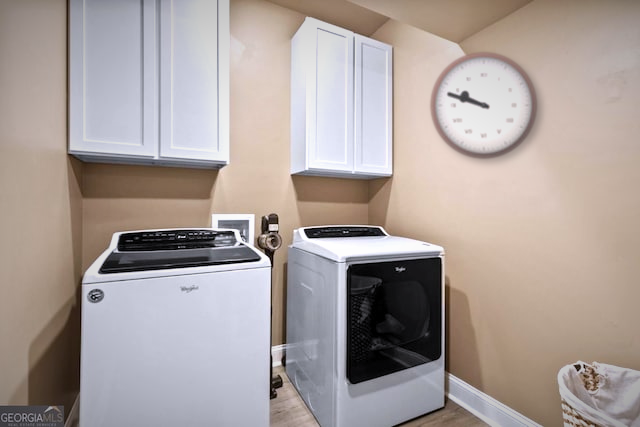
h=9 m=48
